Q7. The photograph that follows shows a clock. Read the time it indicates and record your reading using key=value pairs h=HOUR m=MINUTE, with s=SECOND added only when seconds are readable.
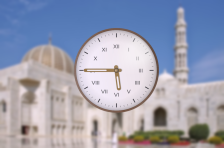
h=5 m=45
